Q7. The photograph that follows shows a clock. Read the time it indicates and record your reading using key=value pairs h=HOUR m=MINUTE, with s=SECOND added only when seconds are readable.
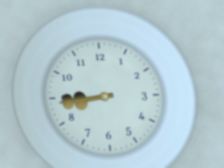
h=8 m=44
